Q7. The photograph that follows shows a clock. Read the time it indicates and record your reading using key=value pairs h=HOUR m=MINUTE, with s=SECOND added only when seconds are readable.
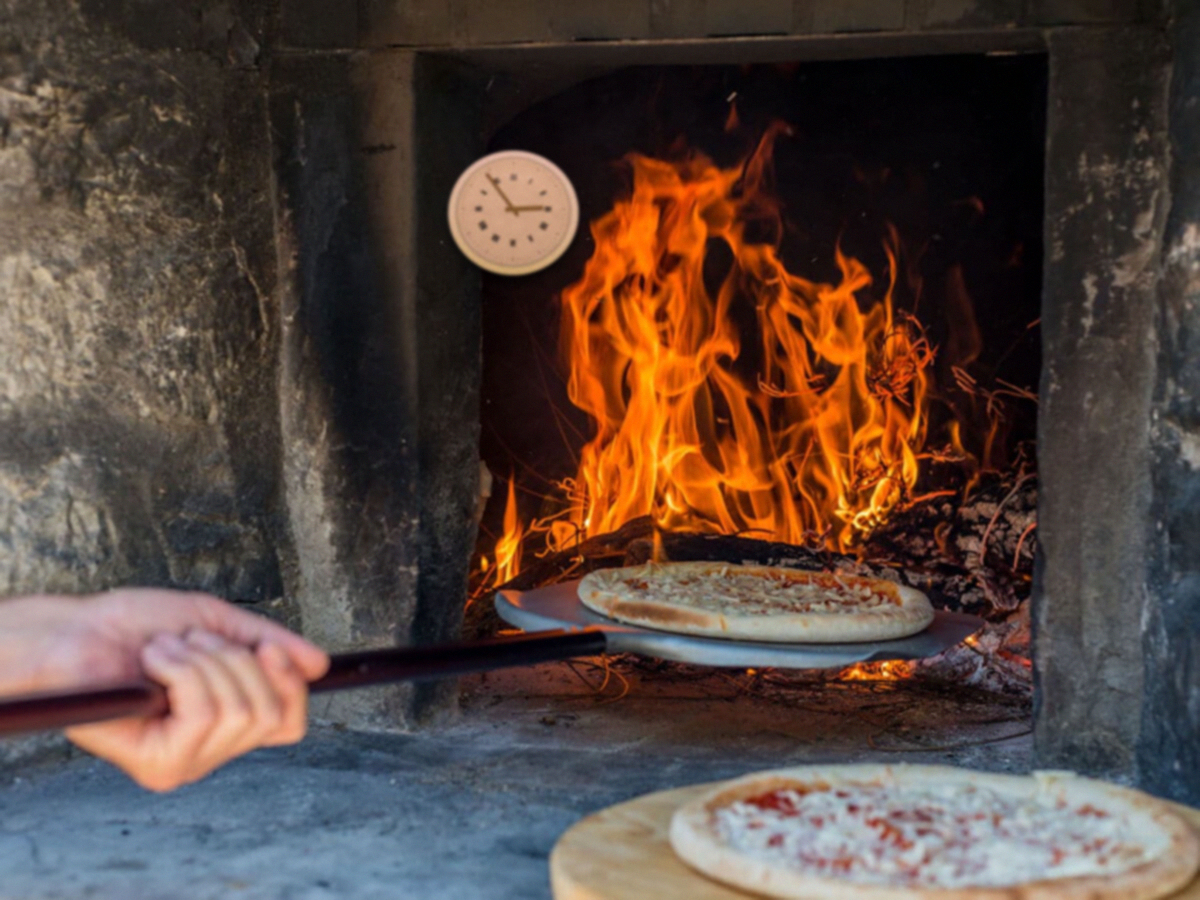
h=2 m=54
